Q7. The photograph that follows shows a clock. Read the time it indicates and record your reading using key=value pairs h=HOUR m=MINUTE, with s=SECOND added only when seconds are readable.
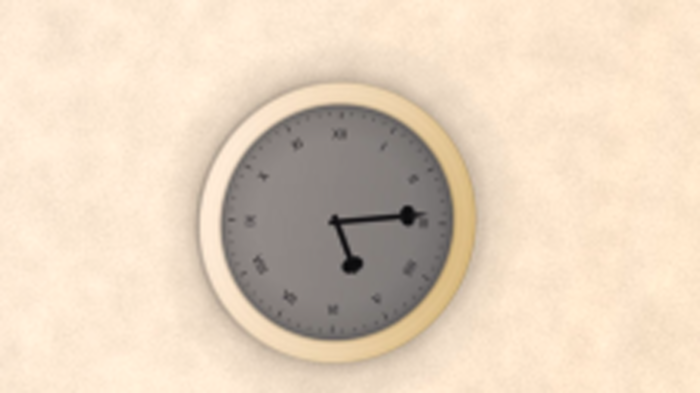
h=5 m=14
